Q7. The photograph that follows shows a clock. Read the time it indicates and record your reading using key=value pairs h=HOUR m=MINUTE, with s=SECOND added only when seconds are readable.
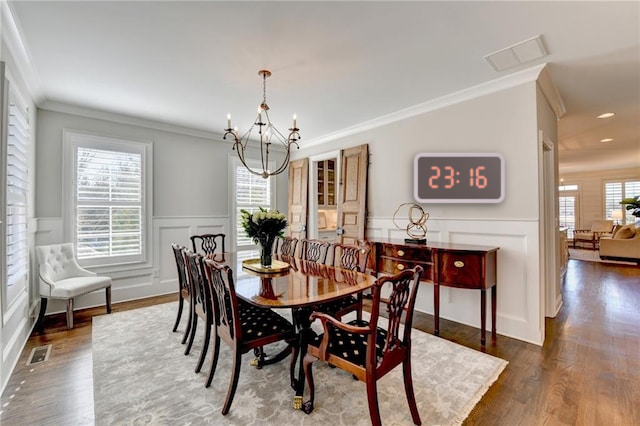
h=23 m=16
